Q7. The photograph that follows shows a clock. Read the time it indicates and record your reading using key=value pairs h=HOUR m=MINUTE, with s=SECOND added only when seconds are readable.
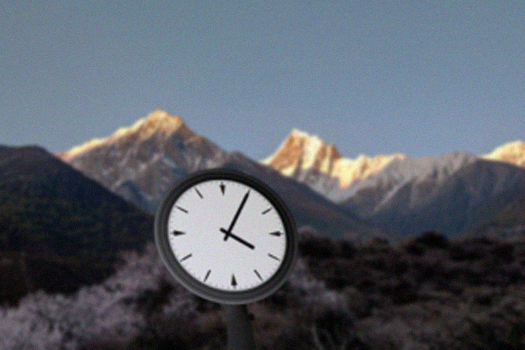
h=4 m=5
